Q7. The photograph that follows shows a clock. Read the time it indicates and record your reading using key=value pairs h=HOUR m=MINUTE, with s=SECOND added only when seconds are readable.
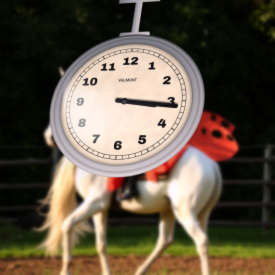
h=3 m=16
